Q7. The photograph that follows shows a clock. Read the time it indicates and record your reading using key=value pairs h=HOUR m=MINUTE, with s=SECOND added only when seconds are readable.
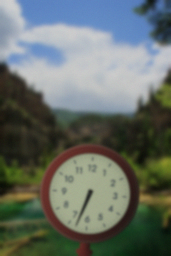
h=6 m=33
